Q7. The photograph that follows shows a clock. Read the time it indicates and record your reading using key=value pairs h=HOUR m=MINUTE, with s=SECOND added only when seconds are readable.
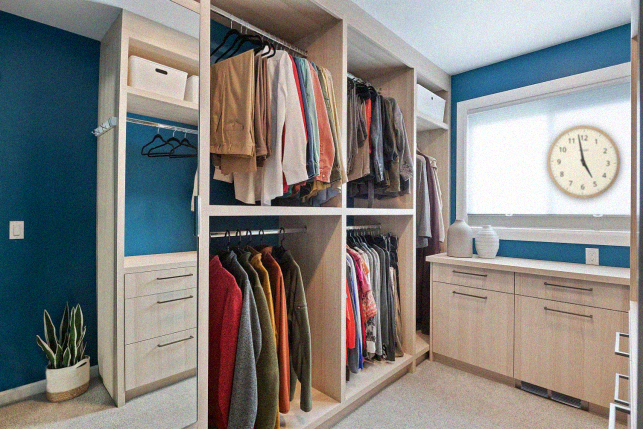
h=4 m=58
